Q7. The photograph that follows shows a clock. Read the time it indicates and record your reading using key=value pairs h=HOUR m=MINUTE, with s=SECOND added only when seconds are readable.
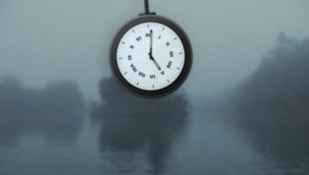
h=5 m=1
